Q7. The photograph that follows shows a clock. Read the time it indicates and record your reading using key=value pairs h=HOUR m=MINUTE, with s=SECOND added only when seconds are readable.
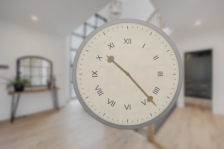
h=10 m=23
